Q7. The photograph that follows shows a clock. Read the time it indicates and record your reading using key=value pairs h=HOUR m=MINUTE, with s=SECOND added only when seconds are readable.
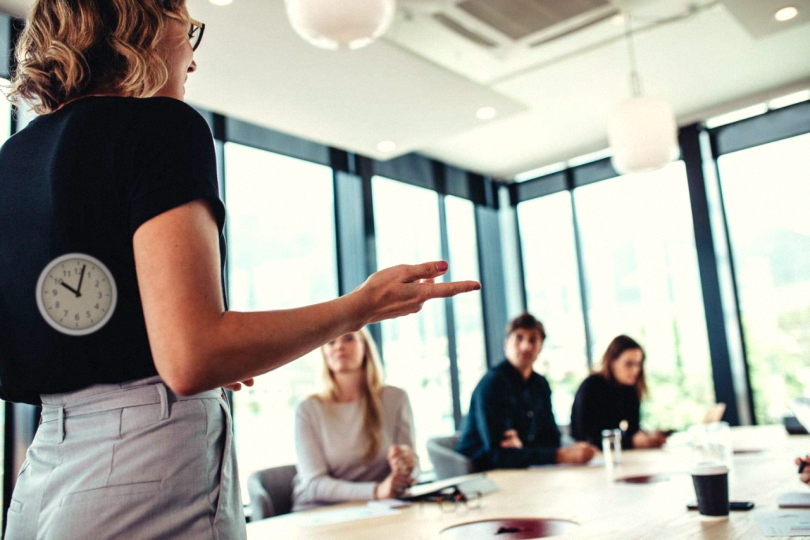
h=10 m=2
